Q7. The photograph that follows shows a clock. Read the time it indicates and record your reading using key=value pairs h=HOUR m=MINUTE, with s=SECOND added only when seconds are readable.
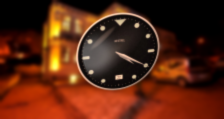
h=4 m=20
